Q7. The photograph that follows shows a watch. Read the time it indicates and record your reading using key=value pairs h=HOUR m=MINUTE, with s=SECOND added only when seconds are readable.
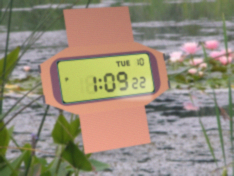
h=1 m=9 s=22
